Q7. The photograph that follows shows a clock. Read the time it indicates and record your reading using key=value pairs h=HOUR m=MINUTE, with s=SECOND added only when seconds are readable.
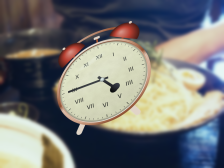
h=4 m=45
